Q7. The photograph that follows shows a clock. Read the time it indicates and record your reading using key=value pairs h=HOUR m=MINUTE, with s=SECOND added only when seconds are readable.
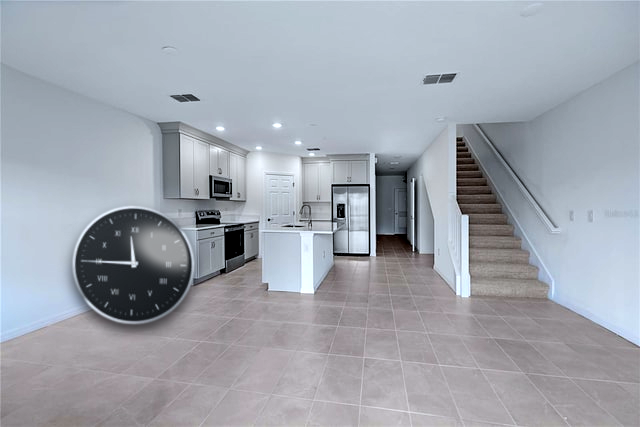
h=11 m=45
